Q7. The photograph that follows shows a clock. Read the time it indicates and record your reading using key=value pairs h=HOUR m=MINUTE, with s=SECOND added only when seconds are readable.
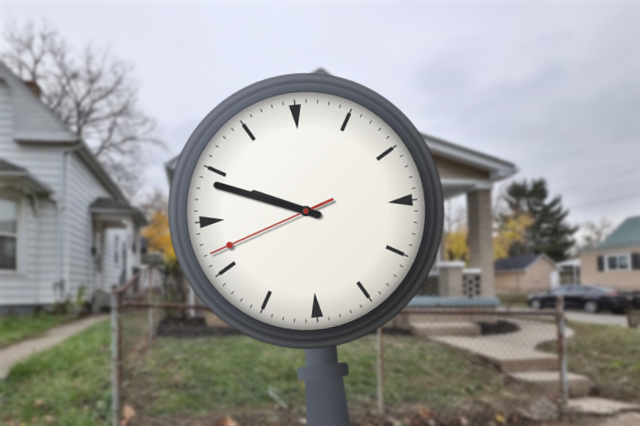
h=9 m=48 s=42
